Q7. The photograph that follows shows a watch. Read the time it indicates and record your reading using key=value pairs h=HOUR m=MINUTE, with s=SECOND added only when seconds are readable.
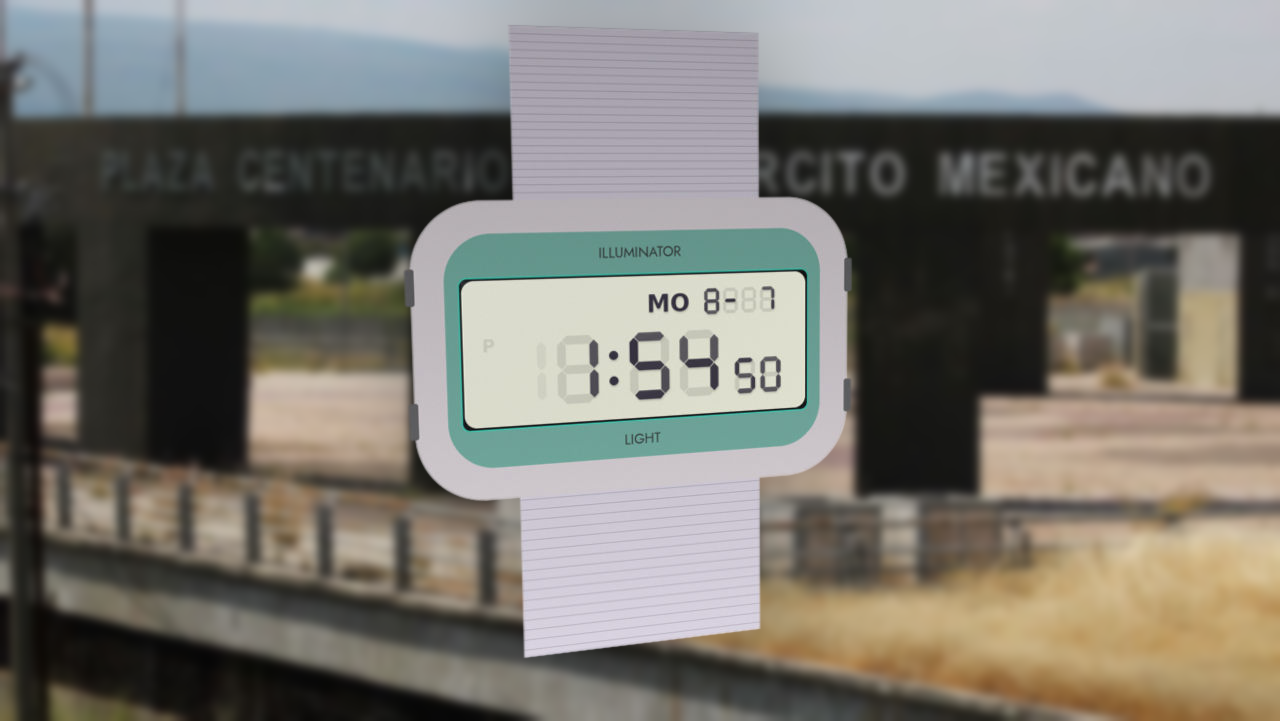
h=1 m=54 s=50
